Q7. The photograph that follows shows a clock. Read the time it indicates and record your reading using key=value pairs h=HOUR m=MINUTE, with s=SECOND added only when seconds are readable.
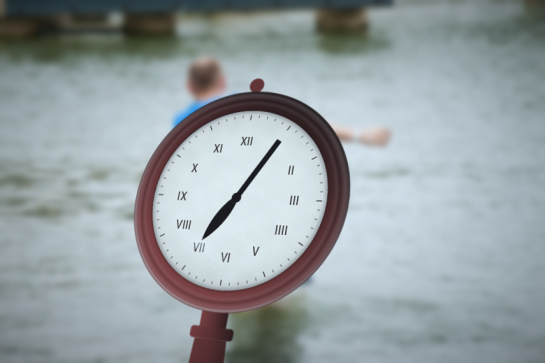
h=7 m=5
